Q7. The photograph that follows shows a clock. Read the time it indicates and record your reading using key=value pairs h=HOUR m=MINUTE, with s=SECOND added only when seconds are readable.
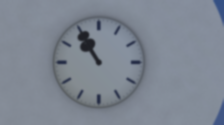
h=10 m=55
